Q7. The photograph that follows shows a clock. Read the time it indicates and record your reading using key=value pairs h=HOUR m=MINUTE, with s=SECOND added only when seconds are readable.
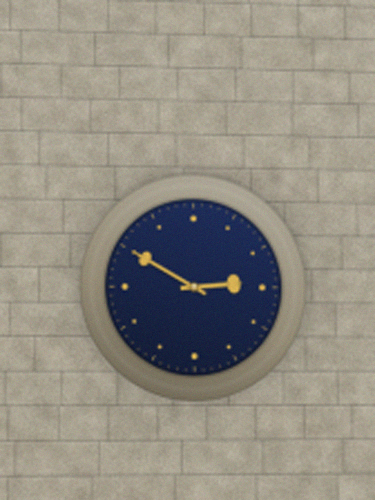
h=2 m=50
